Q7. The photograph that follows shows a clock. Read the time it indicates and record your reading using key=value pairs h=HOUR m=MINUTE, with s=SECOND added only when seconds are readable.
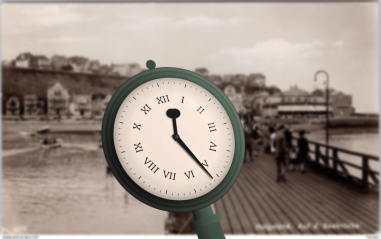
h=12 m=26
